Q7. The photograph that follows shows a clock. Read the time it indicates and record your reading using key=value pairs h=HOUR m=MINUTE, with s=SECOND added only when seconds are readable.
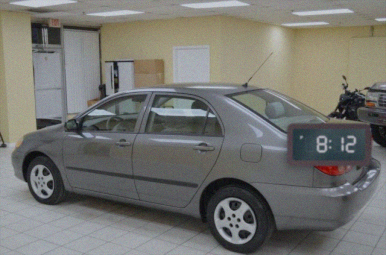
h=8 m=12
